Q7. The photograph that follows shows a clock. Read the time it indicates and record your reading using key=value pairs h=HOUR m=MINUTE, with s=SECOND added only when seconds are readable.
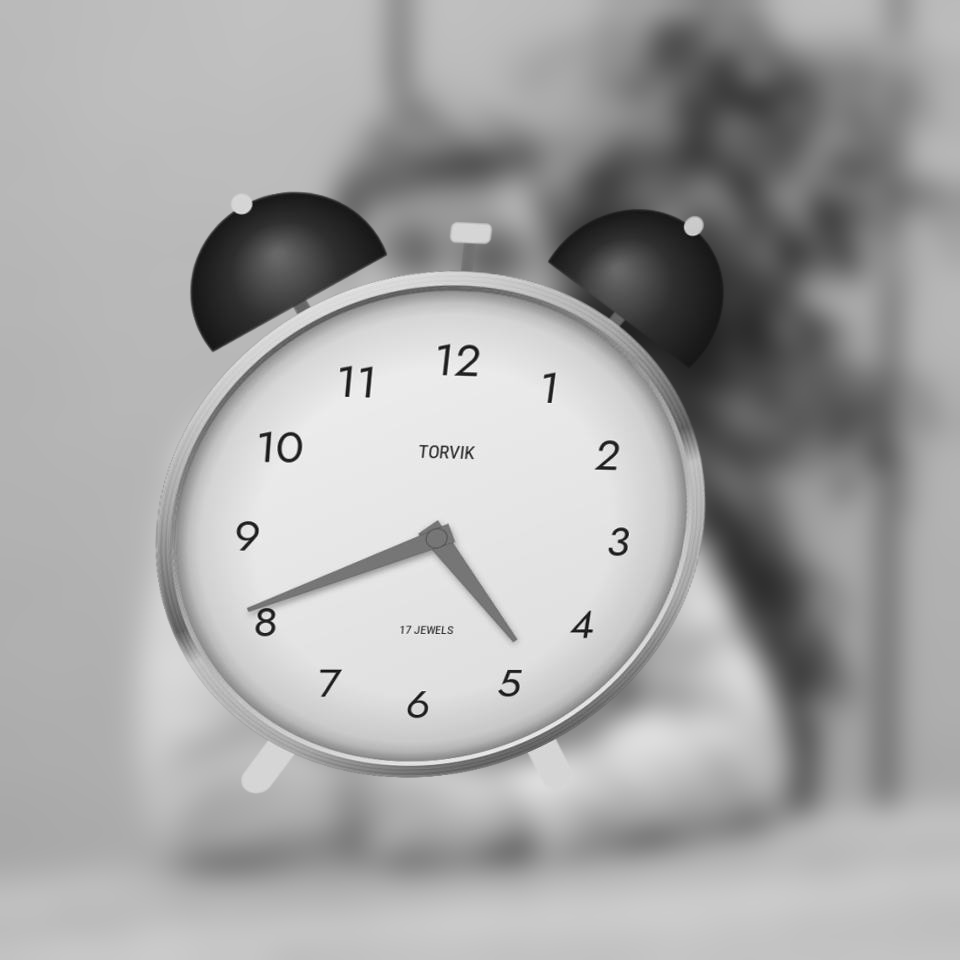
h=4 m=41
